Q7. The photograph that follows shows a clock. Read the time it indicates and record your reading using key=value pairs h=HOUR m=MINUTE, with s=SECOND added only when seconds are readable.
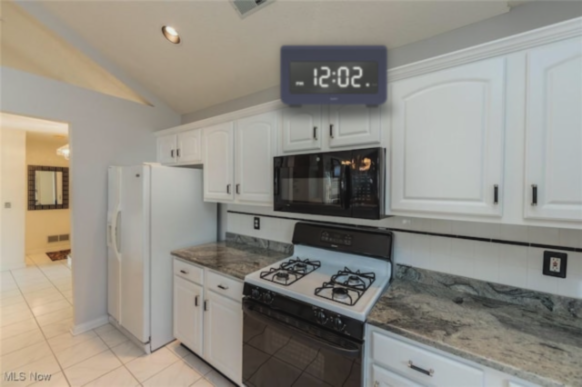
h=12 m=2
